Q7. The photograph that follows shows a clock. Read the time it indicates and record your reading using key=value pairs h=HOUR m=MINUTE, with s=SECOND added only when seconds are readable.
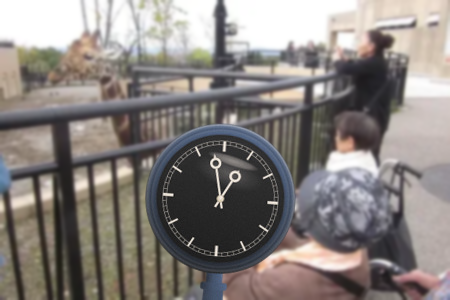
h=12 m=58
